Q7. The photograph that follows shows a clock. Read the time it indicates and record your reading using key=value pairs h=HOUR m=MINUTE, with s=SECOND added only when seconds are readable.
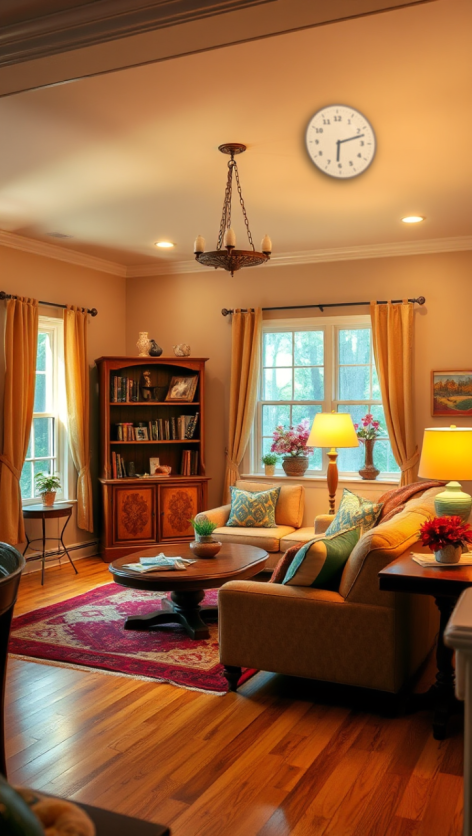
h=6 m=12
